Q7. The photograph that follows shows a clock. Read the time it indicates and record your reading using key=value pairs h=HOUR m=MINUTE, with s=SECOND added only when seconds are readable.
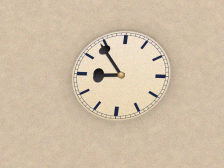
h=8 m=54
